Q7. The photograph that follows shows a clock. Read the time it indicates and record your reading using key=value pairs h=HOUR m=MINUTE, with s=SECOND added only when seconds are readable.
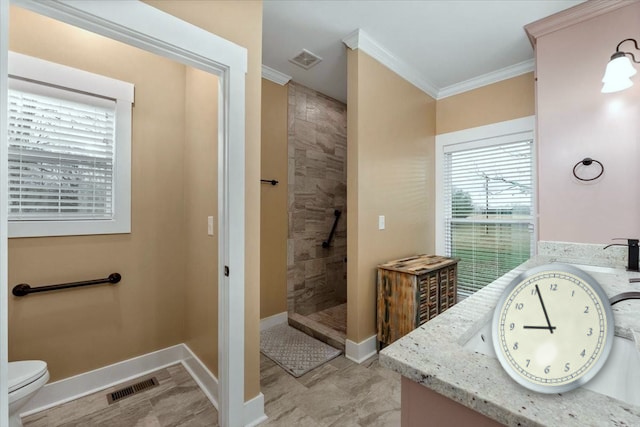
h=8 m=56
